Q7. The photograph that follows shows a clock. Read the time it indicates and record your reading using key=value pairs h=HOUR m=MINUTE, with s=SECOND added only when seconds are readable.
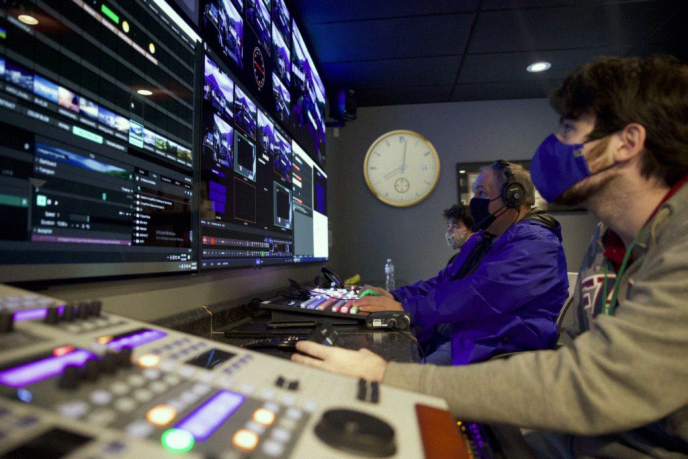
h=8 m=1
